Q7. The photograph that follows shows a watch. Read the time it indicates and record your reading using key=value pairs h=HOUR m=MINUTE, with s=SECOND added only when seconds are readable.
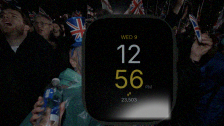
h=12 m=56
